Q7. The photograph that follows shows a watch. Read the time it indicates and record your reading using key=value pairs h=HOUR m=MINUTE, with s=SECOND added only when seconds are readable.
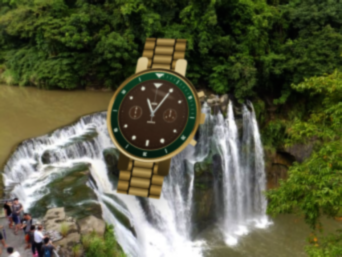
h=11 m=5
